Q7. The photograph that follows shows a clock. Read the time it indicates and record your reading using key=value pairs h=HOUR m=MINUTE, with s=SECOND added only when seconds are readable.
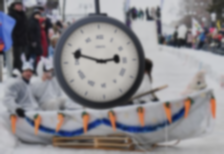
h=2 m=48
